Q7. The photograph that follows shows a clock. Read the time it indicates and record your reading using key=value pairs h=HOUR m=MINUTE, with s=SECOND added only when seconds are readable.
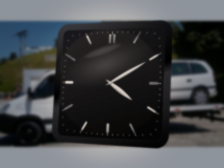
h=4 m=10
